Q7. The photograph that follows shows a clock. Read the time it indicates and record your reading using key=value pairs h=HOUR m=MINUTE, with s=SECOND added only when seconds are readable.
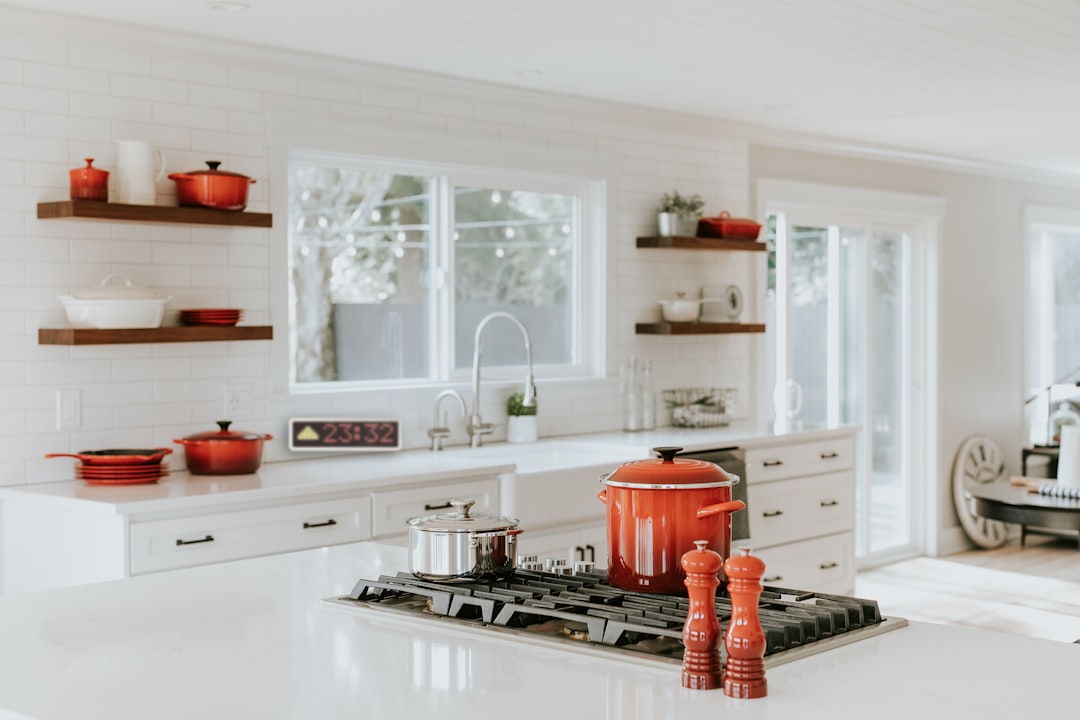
h=23 m=32
